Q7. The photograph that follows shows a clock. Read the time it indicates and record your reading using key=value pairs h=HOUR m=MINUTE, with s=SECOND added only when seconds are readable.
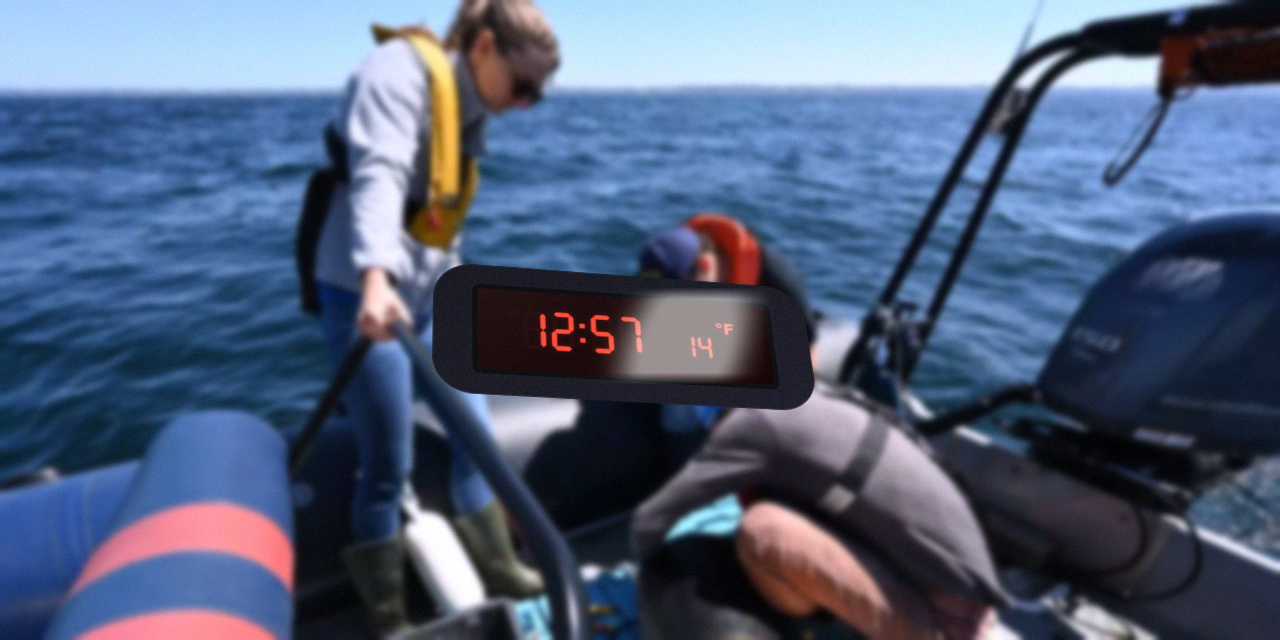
h=12 m=57
